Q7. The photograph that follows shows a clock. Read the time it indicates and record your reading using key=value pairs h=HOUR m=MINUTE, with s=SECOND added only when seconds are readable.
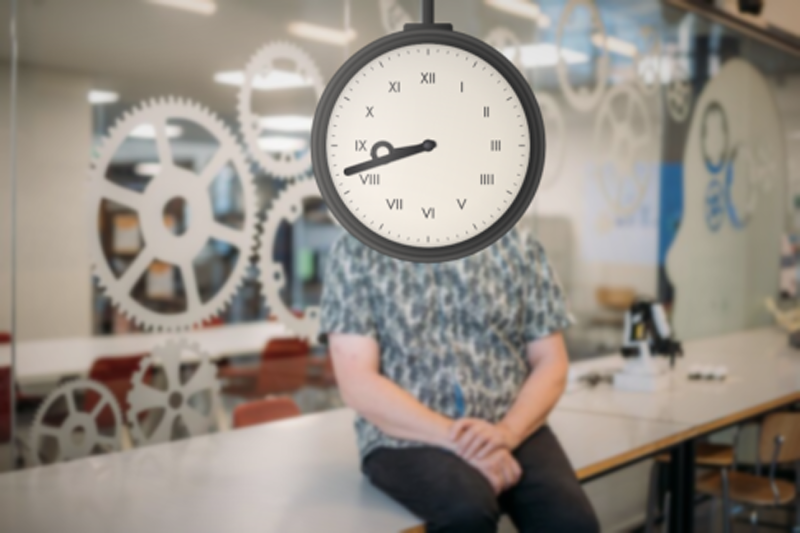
h=8 m=42
